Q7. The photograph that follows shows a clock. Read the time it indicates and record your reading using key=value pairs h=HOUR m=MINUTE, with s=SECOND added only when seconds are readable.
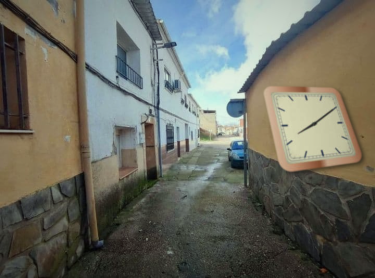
h=8 m=10
